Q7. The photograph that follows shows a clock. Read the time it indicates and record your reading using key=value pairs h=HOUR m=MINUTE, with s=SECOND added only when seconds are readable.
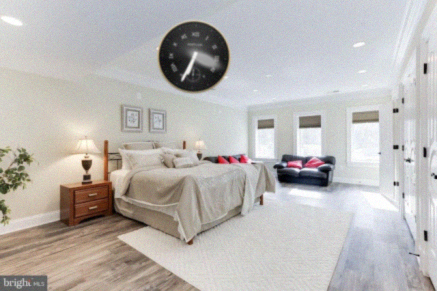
h=6 m=34
